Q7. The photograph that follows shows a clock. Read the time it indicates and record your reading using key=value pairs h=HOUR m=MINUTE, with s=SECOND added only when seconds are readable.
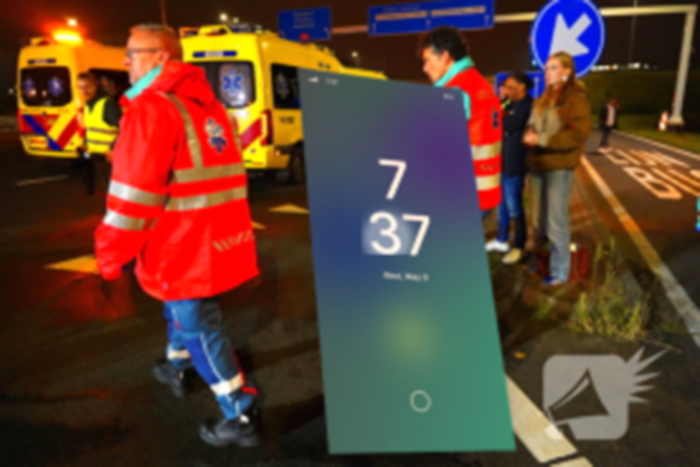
h=7 m=37
